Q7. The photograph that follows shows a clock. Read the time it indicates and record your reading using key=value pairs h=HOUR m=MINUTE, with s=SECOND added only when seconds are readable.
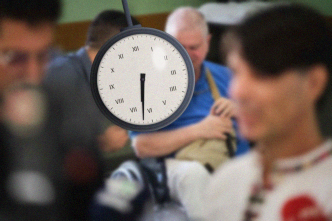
h=6 m=32
